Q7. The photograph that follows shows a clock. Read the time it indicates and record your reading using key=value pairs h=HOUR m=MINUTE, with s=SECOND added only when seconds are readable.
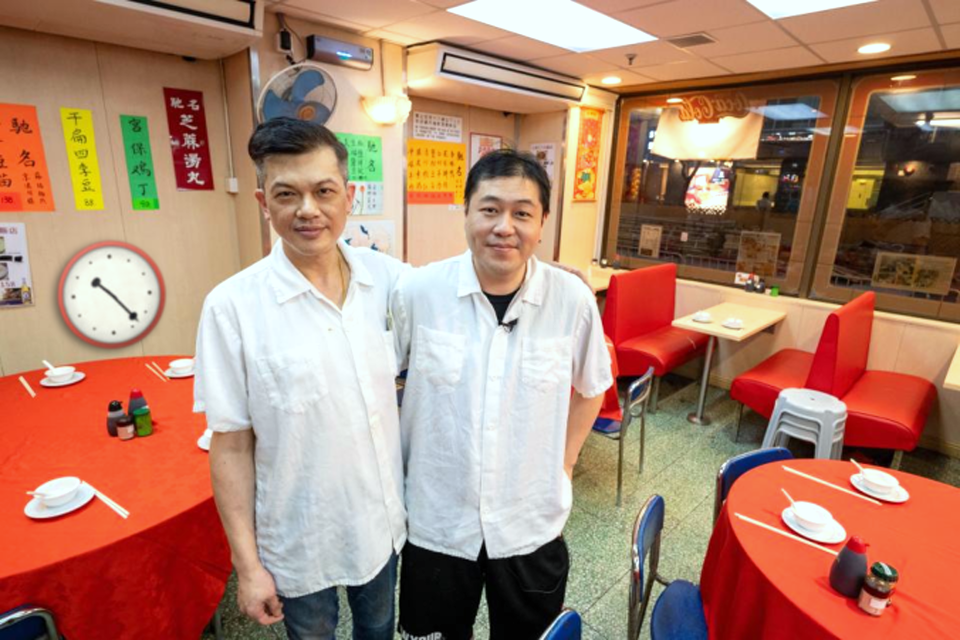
h=10 m=23
